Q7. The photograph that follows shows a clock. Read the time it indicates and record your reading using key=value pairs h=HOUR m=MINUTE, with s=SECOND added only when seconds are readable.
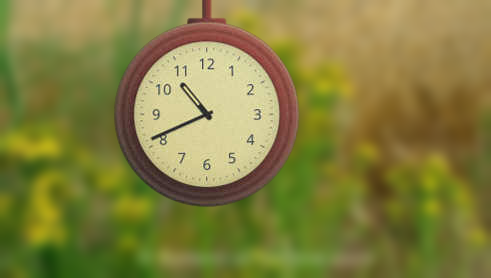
h=10 m=41
